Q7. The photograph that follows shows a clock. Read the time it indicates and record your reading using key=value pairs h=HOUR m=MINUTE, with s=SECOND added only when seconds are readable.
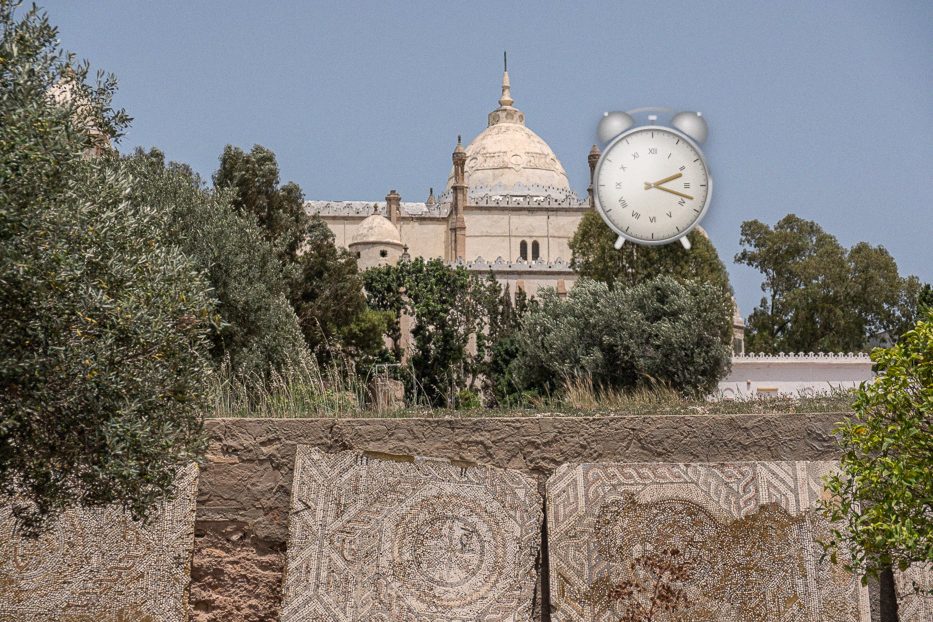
h=2 m=18
